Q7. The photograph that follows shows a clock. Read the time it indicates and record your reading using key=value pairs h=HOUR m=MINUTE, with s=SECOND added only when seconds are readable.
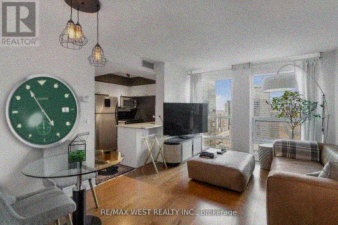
h=4 m=55
